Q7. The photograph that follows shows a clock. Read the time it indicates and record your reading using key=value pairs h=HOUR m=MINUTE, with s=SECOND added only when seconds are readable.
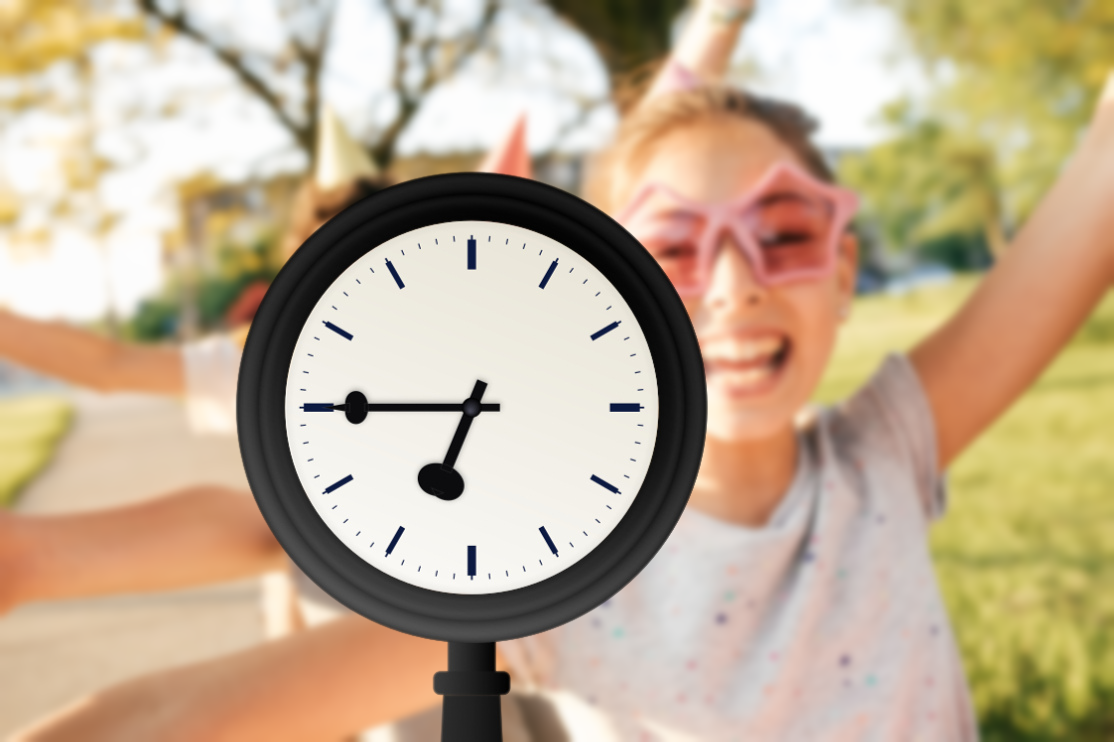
h=6 m=45
